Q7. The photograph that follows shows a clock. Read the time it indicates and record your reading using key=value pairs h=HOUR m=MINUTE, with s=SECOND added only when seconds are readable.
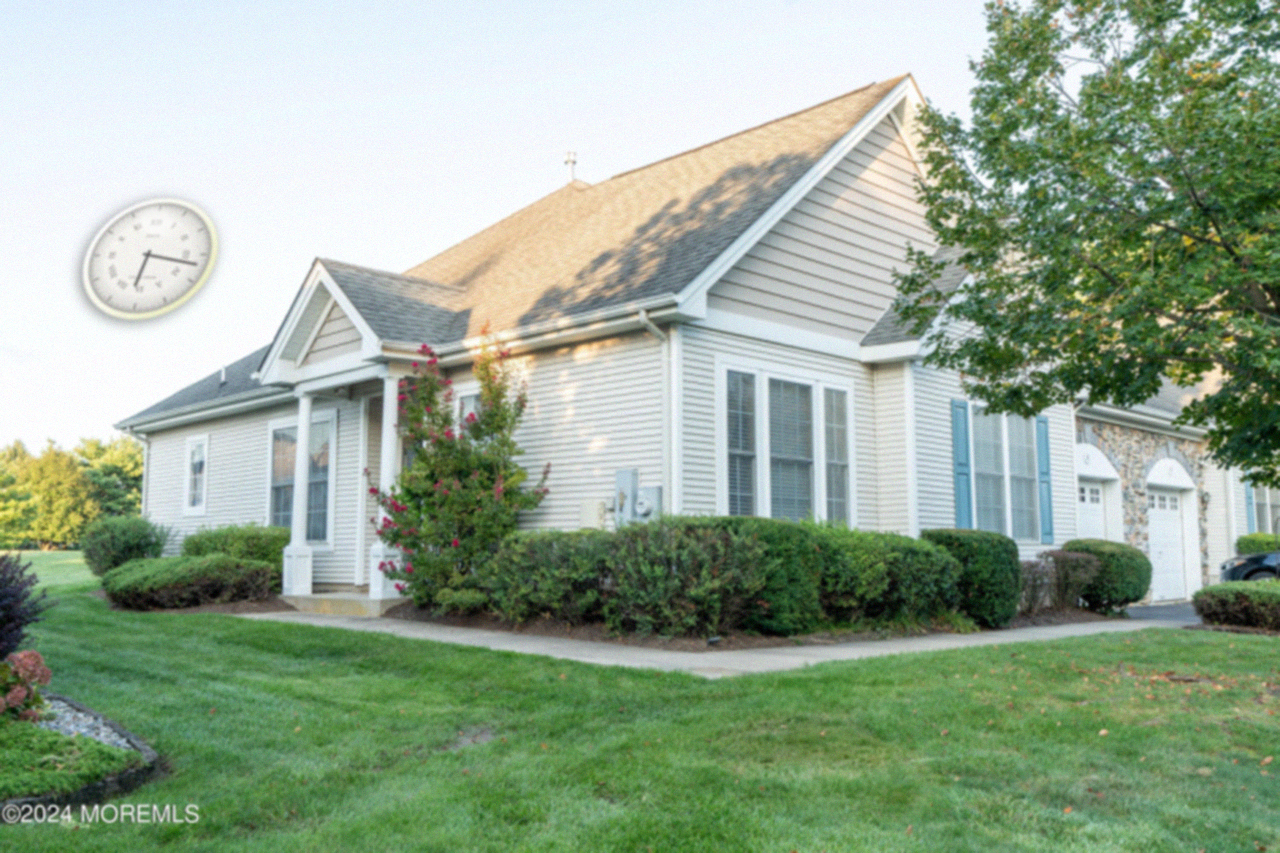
h=6 m=17
